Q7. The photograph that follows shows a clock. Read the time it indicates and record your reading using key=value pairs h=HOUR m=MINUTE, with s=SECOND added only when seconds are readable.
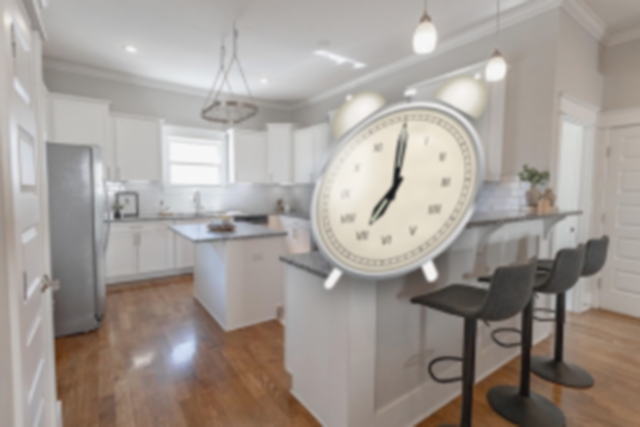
h=7 m=0
